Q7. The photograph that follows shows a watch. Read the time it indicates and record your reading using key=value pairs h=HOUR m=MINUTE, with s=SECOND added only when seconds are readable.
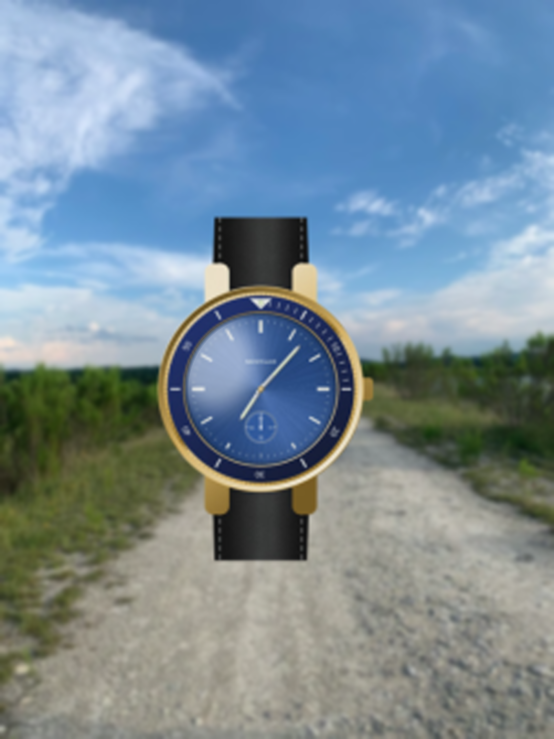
h=7 m=7
